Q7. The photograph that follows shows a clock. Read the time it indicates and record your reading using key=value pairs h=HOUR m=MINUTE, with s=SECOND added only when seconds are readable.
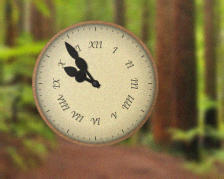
h=9 m=54
